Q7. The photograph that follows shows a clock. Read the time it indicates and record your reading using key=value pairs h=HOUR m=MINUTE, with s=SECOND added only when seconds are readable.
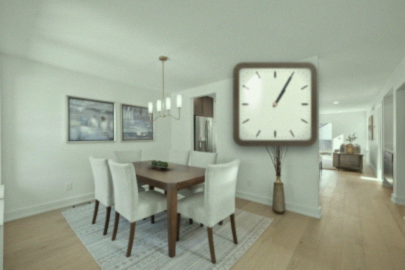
h=1 m=5
